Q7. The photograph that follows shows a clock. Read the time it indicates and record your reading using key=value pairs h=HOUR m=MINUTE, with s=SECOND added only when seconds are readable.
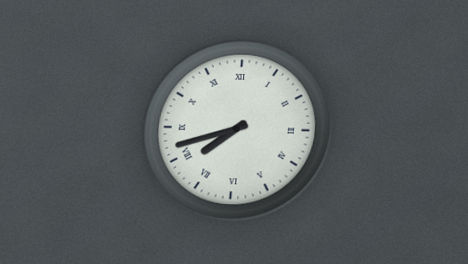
h=7 m=42
